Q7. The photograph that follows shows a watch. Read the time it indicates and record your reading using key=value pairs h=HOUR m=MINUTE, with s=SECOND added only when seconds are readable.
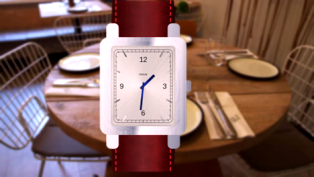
h=1 m=31
